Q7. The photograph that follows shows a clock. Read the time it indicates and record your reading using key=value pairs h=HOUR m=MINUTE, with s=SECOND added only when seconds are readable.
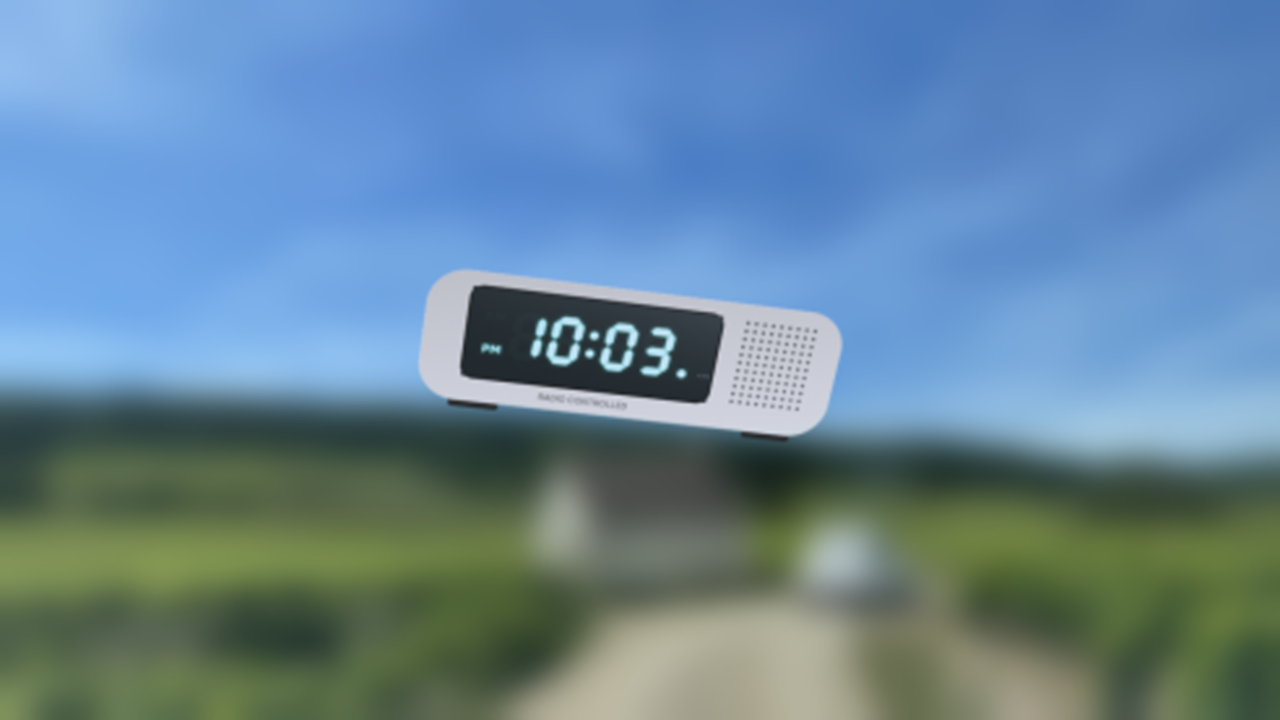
h=10 m=3
